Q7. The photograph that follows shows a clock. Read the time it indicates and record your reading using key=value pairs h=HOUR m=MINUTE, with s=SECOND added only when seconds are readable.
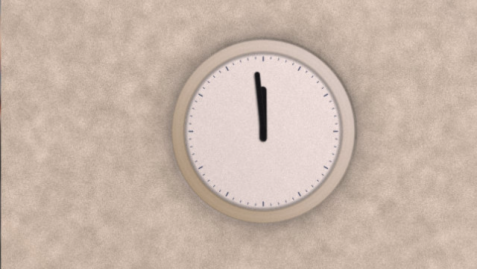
h=11 m=59
